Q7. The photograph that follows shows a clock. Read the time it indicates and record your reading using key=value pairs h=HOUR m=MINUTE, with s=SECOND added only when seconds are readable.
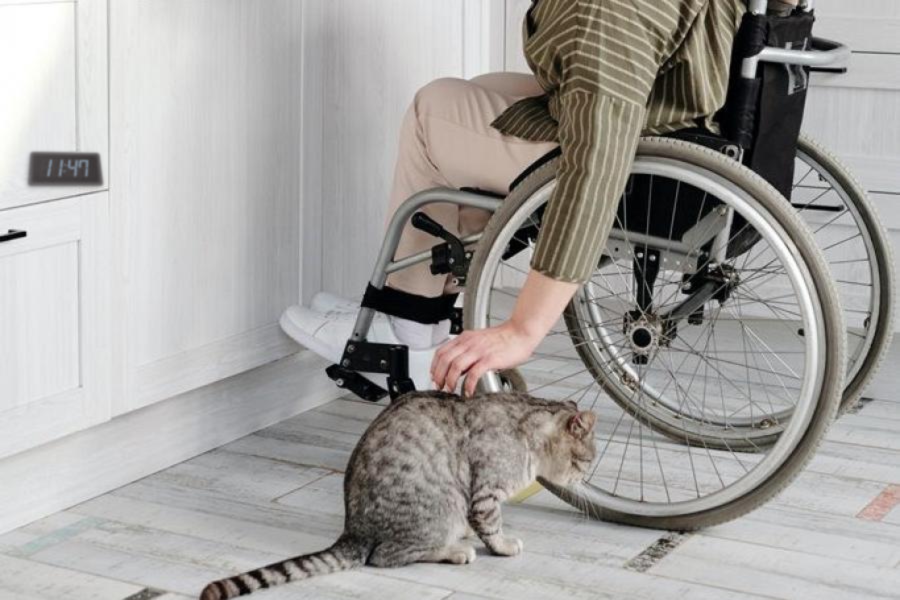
h=11 m=47
